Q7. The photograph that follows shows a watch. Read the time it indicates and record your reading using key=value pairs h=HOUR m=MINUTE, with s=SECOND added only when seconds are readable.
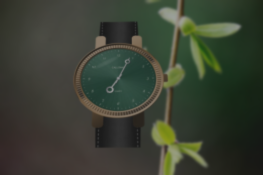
h=7 m=4
